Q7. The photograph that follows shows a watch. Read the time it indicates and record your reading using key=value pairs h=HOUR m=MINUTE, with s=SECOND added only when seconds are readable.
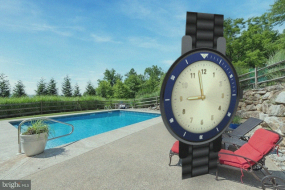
h=8 m=58
